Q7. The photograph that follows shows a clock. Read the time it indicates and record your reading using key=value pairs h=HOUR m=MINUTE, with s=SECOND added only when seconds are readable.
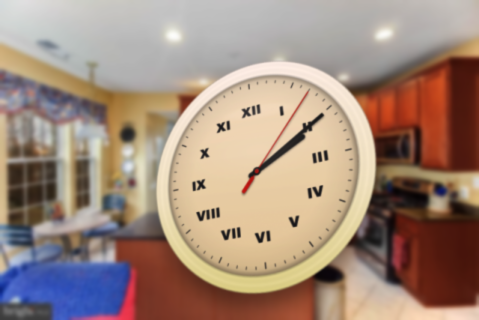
h=2 m=10 s=7
